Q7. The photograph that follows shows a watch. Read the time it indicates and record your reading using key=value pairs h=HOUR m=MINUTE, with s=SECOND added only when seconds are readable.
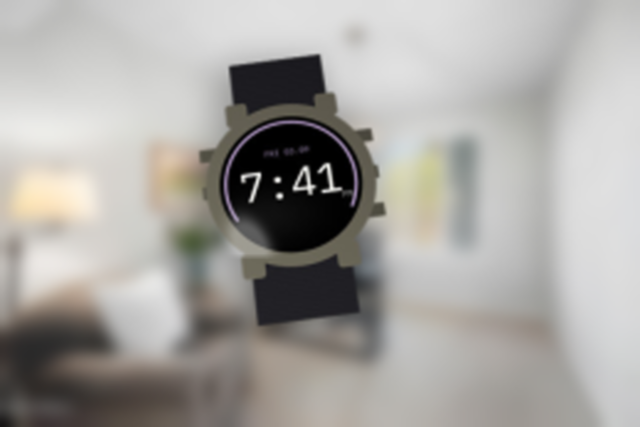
h=7 m=41
